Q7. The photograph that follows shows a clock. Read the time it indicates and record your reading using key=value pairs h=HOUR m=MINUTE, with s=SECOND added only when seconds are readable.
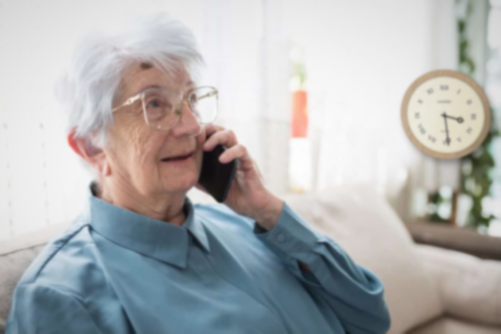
h=3 m=29
